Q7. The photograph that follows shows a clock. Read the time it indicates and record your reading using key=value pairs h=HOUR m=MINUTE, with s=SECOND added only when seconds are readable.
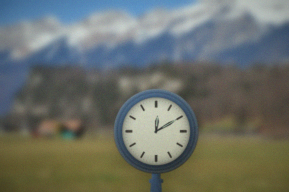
h=12 m=10
